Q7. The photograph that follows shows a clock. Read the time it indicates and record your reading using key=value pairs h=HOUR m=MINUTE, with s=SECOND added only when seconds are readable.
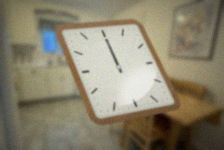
h=12 m=0
